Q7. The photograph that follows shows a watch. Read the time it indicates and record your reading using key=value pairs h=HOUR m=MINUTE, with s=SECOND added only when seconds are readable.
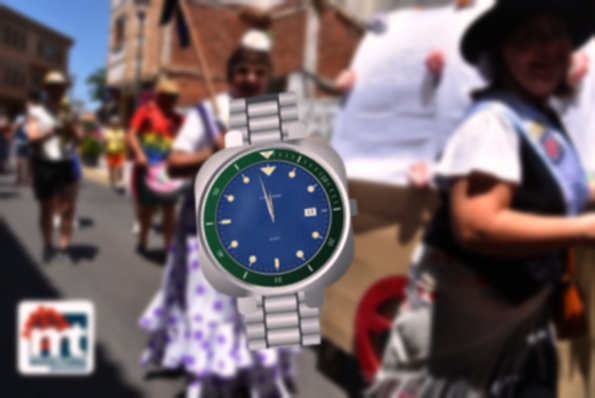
h=11 m=58
